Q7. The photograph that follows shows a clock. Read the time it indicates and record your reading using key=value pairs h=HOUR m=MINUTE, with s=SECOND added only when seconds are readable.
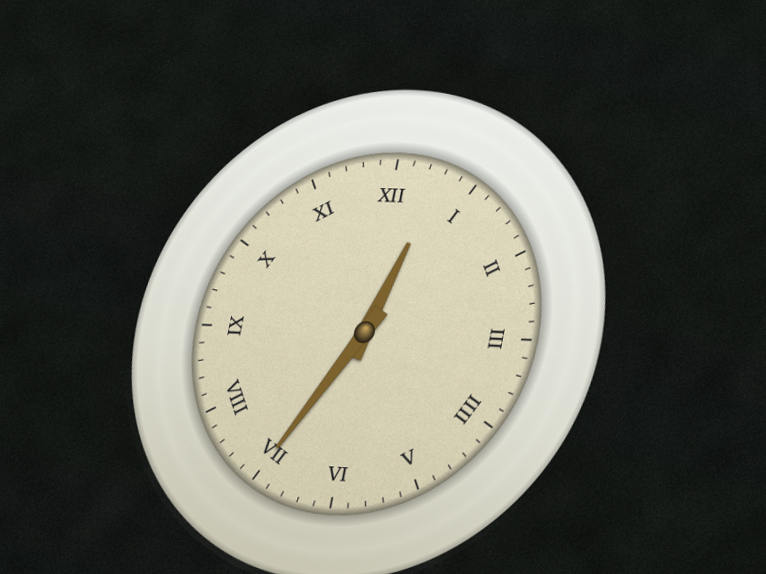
h=12 m=35
